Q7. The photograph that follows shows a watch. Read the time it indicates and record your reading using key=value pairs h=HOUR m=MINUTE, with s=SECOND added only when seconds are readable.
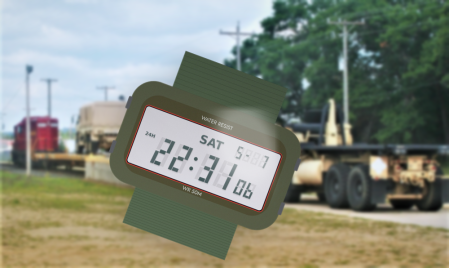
h=22 m=31 s=6
